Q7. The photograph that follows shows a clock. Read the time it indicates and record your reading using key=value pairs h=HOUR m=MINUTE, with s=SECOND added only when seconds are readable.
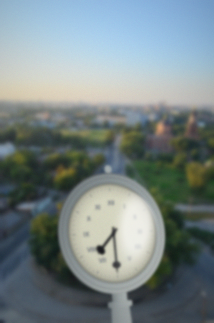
h=7 m=30
